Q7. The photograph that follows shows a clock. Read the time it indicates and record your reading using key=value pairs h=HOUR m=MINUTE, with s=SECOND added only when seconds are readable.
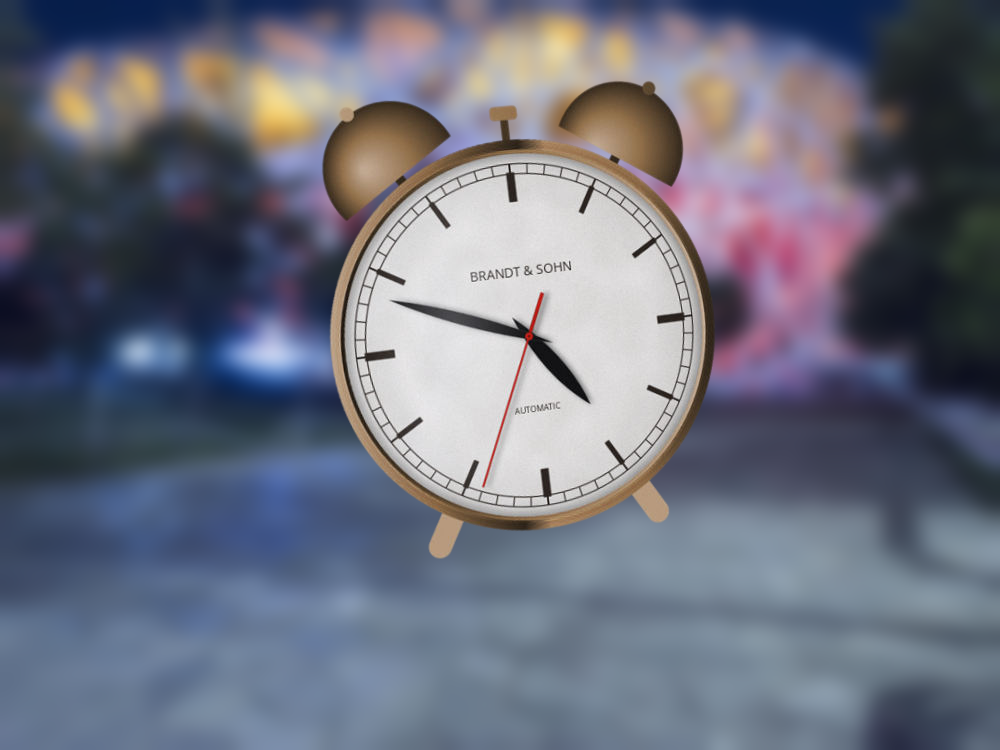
h=4 m=48 s=34
